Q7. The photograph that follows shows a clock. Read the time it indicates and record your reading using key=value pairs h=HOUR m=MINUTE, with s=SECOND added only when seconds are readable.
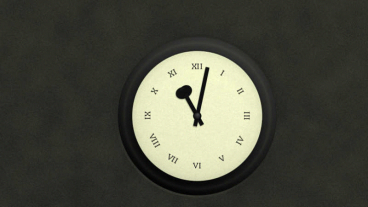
h=11 m=2
